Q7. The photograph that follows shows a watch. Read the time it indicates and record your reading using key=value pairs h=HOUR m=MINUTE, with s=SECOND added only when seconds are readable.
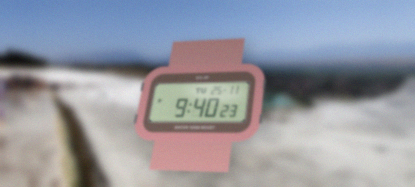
h=9 m=40 s=23
